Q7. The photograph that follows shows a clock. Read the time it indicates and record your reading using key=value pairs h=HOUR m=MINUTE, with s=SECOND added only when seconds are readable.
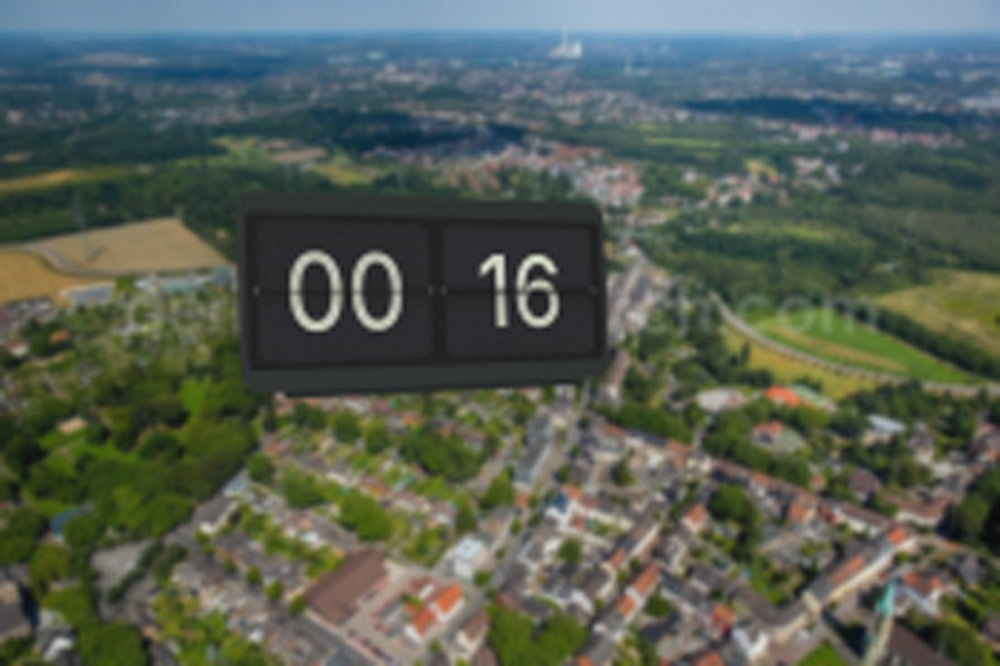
h=0 m=16
